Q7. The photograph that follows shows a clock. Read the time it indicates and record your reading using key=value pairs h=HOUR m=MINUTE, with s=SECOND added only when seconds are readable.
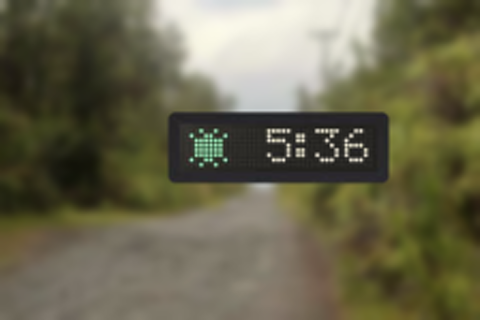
h=5 m=36
